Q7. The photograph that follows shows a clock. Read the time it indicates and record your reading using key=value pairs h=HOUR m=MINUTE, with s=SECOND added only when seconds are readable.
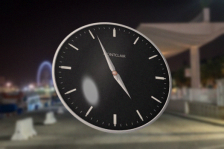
h=4 m=56
